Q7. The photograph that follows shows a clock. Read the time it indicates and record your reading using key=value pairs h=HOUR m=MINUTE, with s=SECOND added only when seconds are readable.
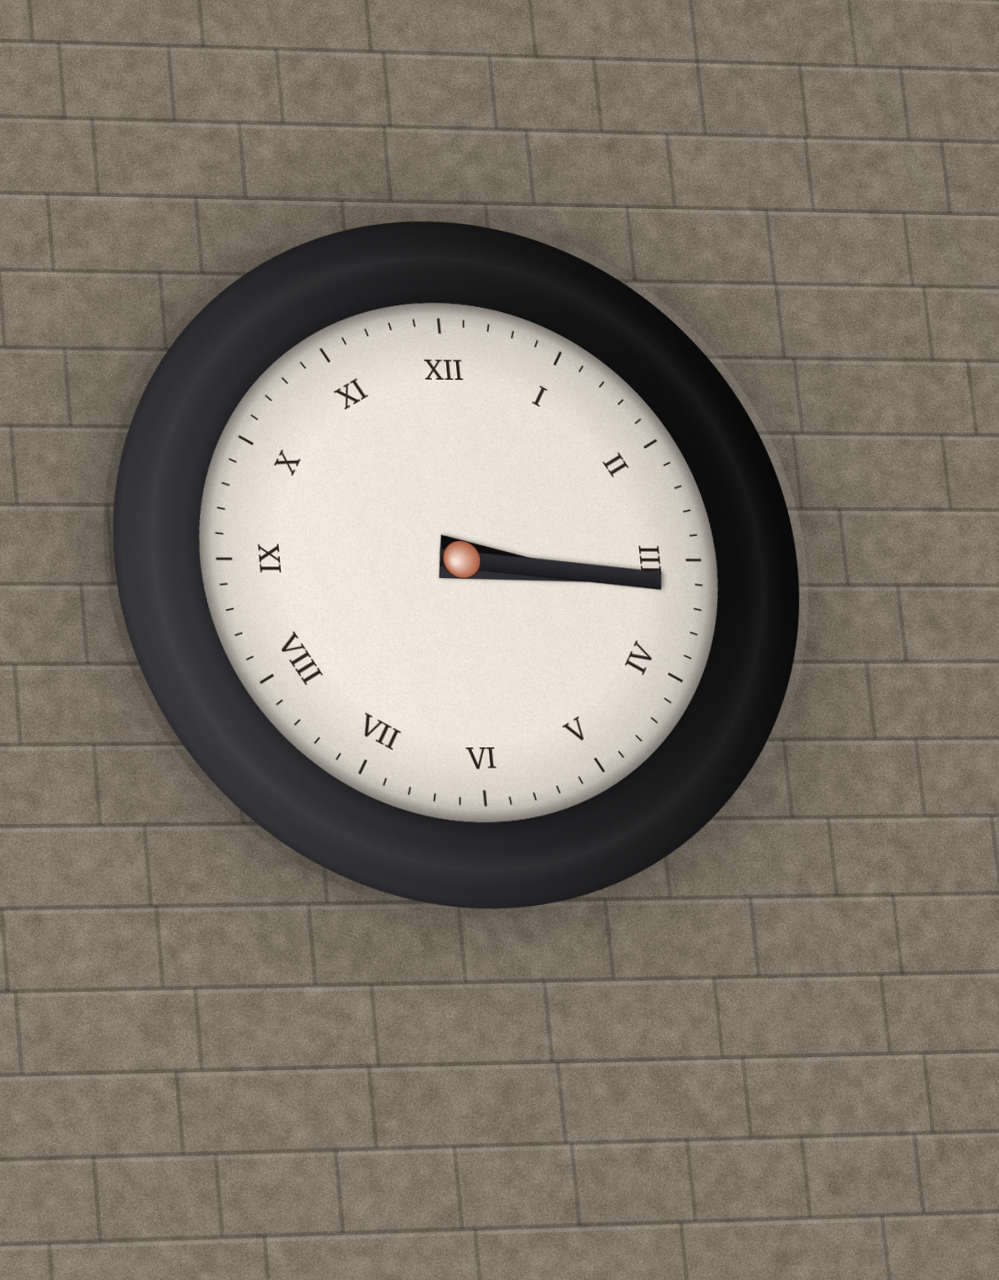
h=3 m=16
